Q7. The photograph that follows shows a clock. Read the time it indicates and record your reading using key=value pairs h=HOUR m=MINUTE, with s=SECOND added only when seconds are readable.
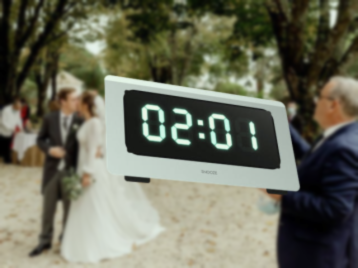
h=2 m=1
